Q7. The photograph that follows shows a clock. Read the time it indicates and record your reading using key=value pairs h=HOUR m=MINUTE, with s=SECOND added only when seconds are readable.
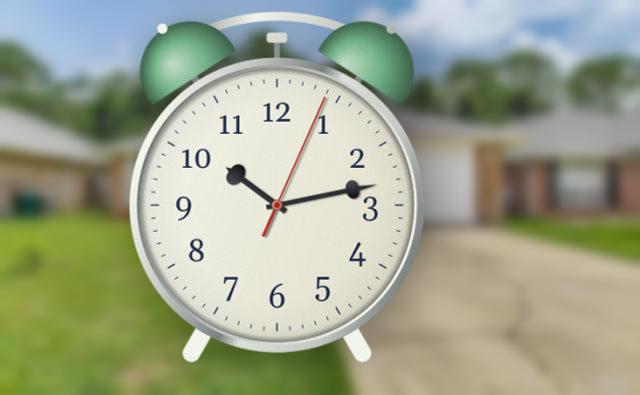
h=10 m=13 s=4
